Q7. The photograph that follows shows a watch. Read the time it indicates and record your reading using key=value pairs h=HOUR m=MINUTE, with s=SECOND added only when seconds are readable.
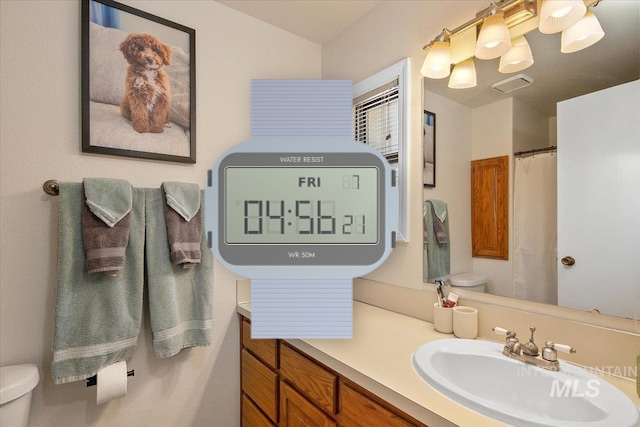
h=4 m=56 s=21
